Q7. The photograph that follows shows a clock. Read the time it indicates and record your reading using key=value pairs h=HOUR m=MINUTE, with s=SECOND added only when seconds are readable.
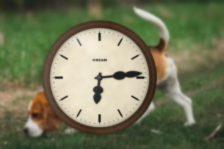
h=6 m=14
